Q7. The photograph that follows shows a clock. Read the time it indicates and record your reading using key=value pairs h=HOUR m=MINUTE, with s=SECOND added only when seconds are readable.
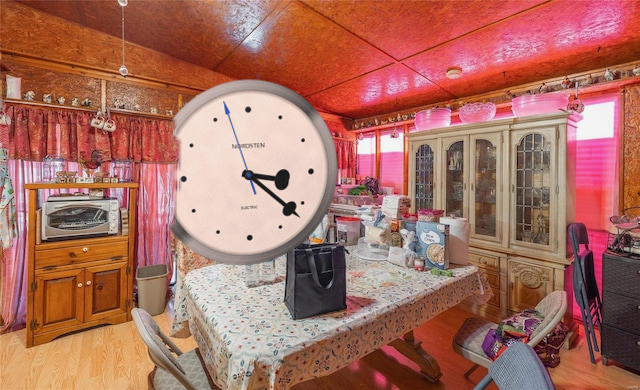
h=3 m=21 s=57
